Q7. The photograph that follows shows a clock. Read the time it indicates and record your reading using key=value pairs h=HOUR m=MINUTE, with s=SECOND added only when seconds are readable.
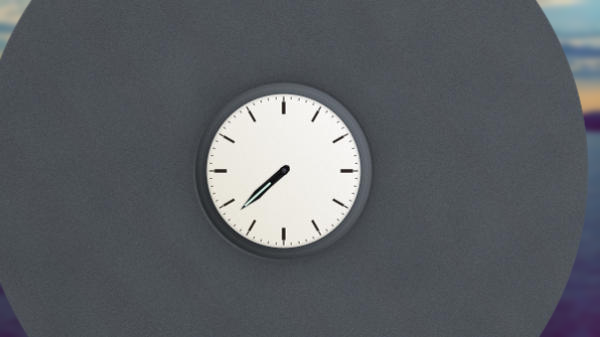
h=7 m=38
